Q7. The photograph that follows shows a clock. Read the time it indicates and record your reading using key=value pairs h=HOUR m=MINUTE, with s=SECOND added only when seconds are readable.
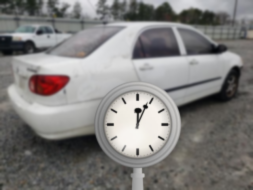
h=12 m=4
